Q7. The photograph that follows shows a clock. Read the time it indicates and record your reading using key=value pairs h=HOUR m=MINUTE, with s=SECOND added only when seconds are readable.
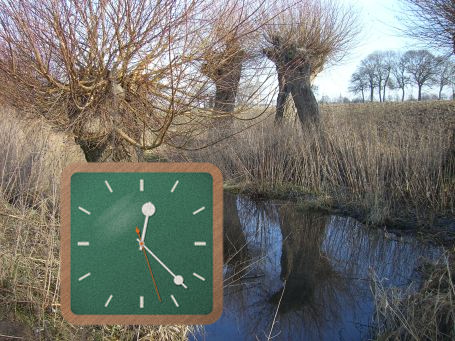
h=12 m=22 s=27
